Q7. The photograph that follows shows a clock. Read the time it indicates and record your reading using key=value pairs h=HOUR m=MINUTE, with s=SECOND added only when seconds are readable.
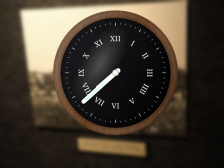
h=7 m=38
